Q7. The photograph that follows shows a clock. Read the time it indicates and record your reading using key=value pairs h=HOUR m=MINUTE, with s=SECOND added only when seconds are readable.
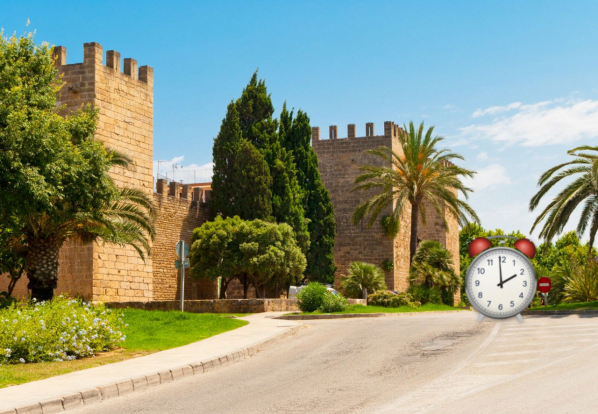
h=1 m=59
